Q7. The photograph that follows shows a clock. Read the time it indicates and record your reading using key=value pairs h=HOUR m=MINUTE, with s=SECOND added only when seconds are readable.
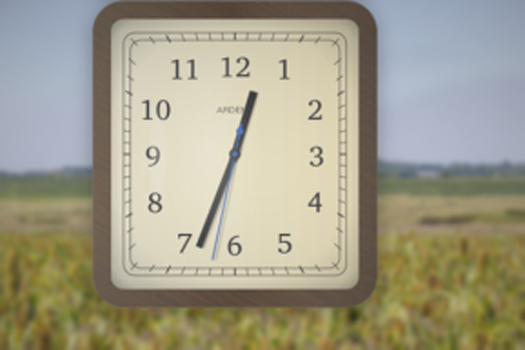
h=12 m=33 s=32
